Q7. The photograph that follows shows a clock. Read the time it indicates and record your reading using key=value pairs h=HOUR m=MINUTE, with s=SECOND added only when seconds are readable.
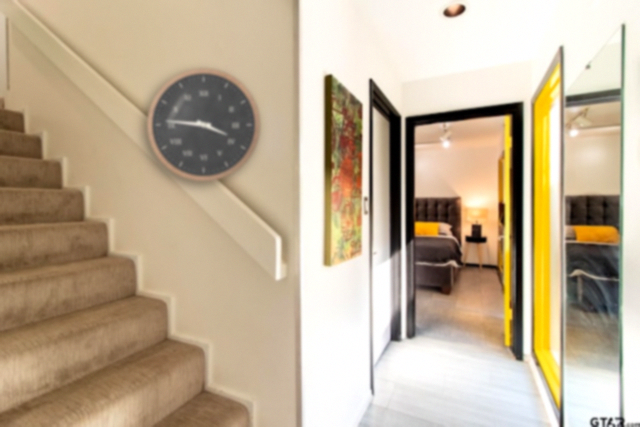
h=3 m=46
